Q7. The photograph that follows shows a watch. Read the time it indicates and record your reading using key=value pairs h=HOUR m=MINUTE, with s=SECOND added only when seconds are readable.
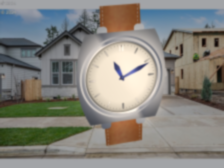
h=11 m=11
